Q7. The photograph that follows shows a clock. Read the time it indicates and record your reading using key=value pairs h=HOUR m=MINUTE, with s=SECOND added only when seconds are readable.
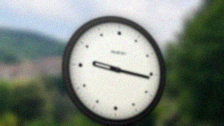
h=9 m=16
